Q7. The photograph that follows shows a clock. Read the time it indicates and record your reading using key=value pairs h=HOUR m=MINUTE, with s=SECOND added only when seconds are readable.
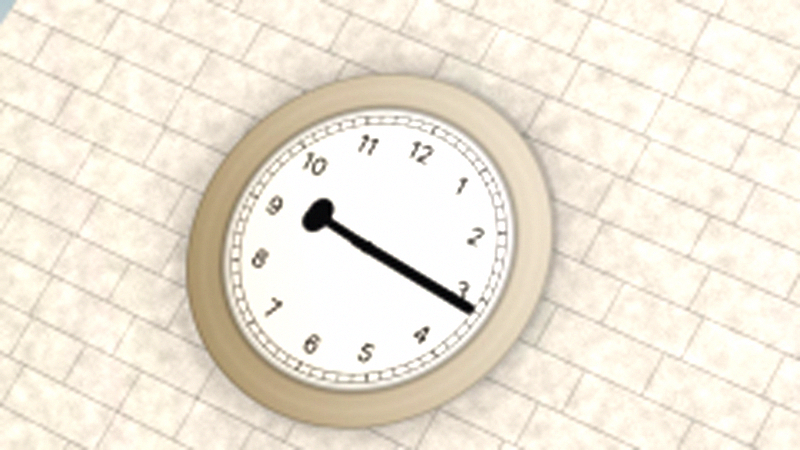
h=9 m=16
